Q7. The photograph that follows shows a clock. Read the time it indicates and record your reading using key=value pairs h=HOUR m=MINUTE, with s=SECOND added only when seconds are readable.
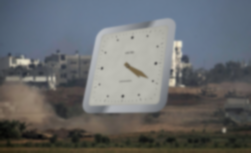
h=4 m=20
